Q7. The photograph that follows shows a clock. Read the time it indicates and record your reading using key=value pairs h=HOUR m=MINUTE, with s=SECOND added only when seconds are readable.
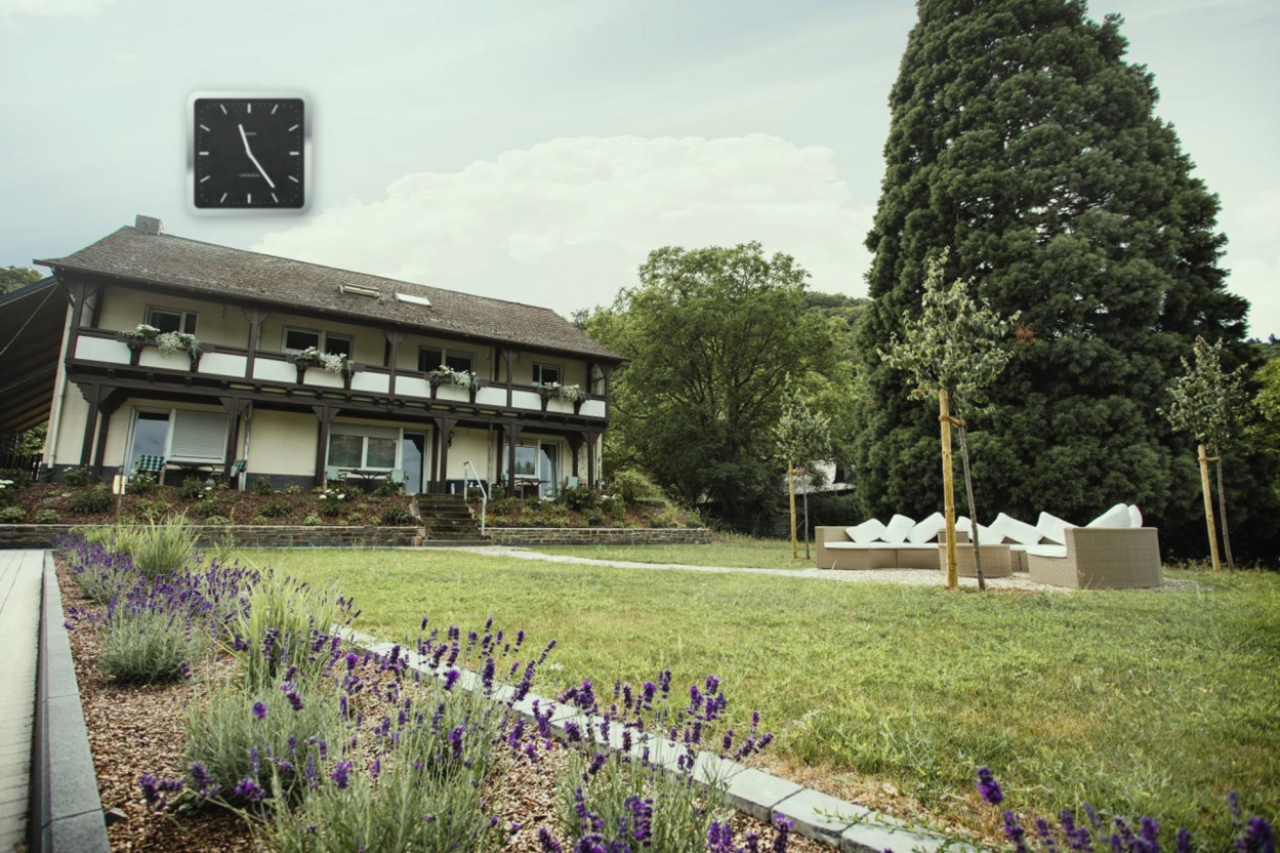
h=11 m=24
